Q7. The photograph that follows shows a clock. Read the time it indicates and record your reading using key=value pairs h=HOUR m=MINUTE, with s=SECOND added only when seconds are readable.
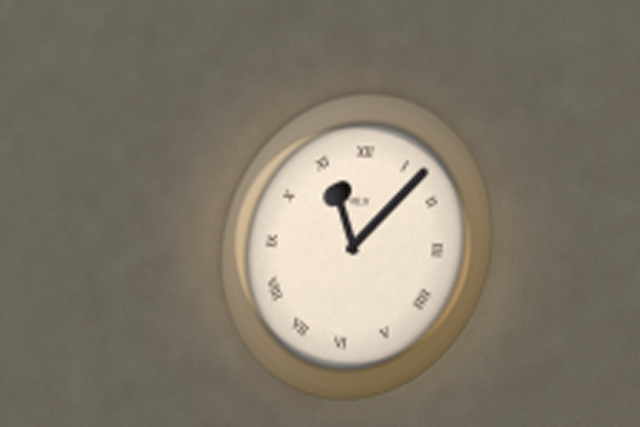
h=11 m=7
